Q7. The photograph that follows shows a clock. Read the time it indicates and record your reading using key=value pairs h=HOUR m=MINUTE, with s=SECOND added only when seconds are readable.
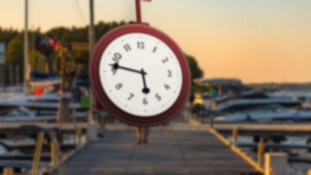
h=5 m=47
